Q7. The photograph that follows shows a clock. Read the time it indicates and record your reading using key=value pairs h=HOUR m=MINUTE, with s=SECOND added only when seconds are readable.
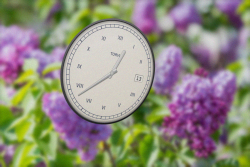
h=12 m=38
